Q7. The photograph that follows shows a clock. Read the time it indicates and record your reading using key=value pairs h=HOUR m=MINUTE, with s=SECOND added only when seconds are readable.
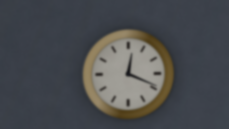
h=12 m=19
